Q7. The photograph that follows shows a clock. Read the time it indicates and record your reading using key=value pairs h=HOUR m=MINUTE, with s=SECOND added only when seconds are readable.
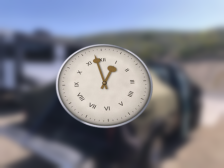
h=12 m=58
